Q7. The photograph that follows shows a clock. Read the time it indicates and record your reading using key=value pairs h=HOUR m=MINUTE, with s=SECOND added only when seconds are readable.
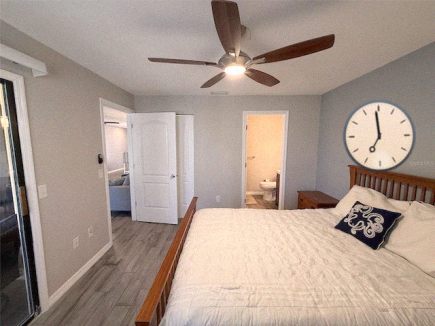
h=6 m=59
